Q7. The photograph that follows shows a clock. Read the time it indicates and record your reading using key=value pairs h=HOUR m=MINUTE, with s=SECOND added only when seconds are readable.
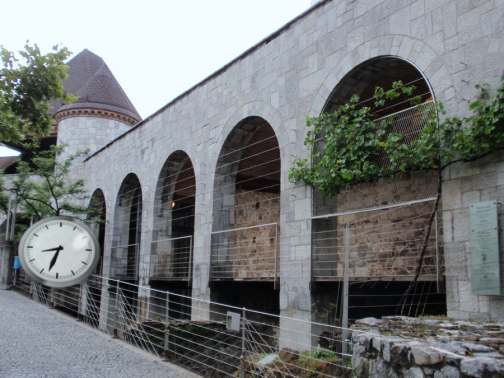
h=8 m=33
